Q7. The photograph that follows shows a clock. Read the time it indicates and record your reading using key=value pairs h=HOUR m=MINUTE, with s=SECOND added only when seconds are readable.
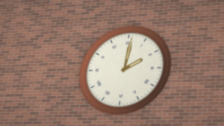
h=2 m=1
